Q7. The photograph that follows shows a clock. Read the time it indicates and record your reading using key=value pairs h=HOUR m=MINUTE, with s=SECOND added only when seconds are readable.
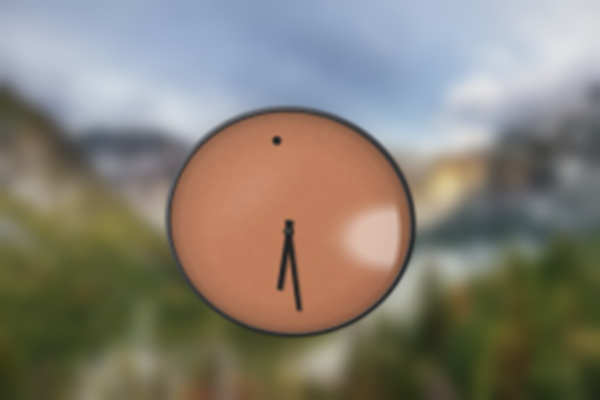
h=6 m=30
